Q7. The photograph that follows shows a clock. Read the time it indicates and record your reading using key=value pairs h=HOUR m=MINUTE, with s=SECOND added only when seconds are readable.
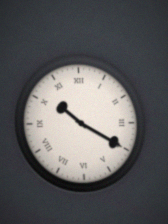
h=10 m=20
